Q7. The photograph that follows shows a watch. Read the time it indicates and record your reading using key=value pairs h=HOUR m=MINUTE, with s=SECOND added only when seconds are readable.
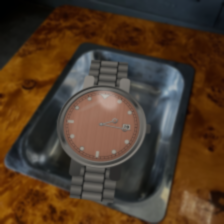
h=2 m=16
